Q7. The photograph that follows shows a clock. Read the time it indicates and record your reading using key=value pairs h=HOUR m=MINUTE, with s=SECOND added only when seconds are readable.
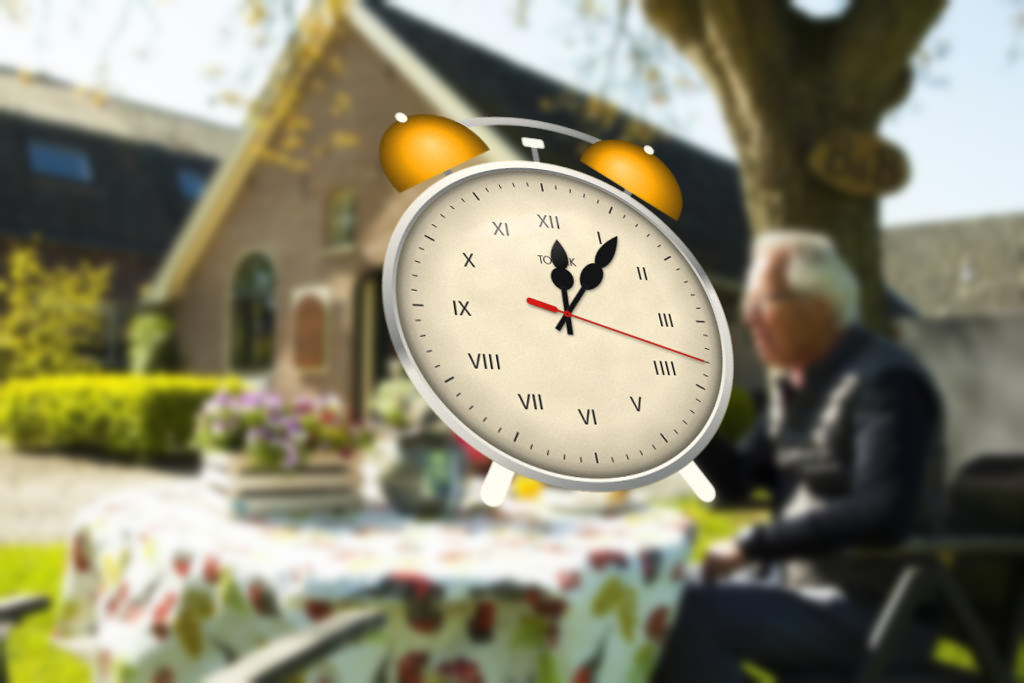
h=12 m=6 s=18
